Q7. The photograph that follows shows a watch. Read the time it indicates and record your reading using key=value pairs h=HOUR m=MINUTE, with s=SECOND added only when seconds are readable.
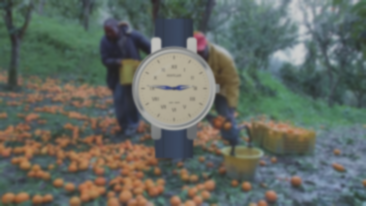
h=2 m=46
